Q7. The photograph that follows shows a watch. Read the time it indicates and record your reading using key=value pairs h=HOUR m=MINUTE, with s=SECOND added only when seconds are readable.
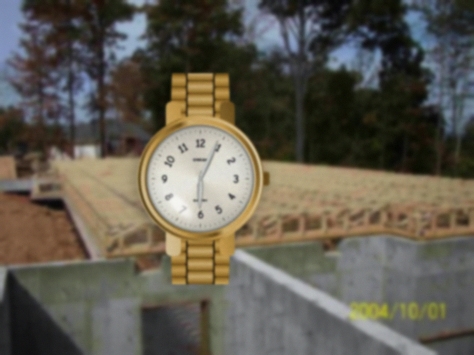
h=6 m=4
